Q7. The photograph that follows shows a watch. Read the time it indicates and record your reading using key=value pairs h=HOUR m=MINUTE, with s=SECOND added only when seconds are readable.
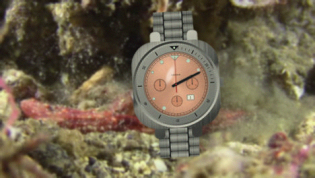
h=2 m=11
